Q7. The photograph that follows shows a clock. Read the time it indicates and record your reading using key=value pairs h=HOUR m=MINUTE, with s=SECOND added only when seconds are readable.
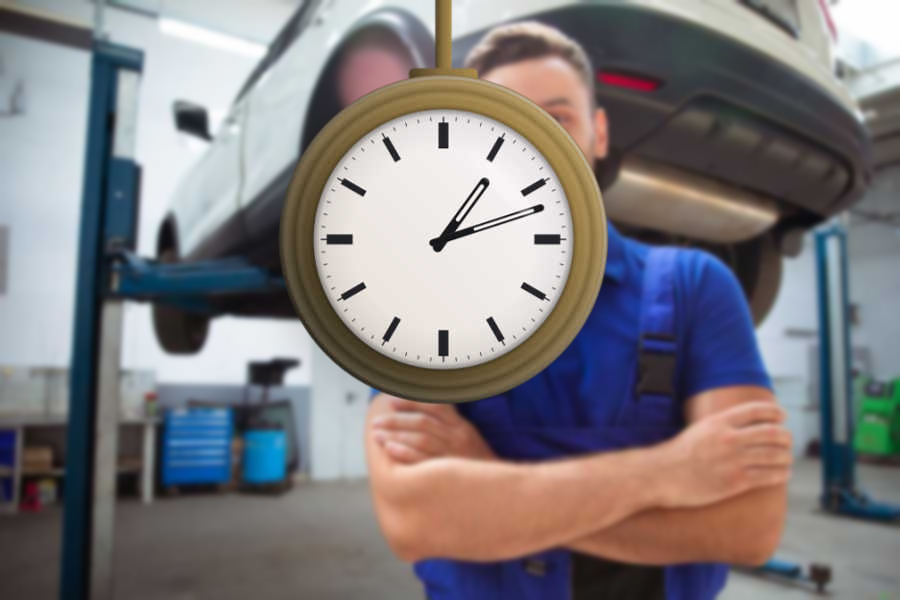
h=1 m=12
